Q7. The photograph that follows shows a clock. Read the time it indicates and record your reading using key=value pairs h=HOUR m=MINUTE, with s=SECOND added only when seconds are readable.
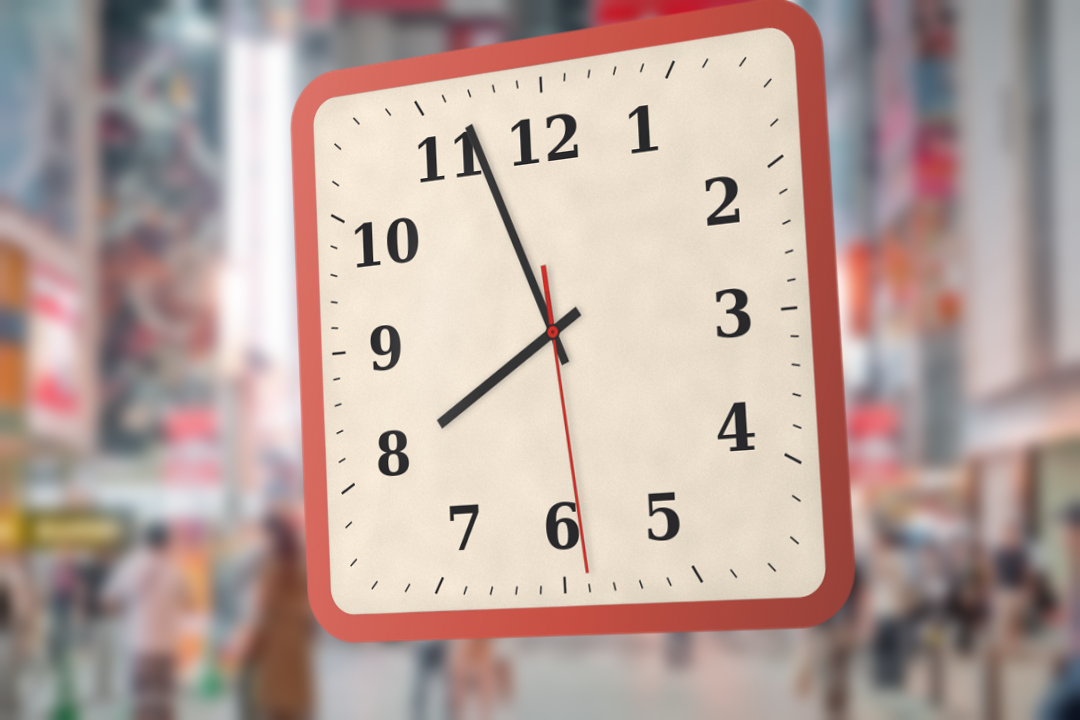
h=7 m=56 s=29
